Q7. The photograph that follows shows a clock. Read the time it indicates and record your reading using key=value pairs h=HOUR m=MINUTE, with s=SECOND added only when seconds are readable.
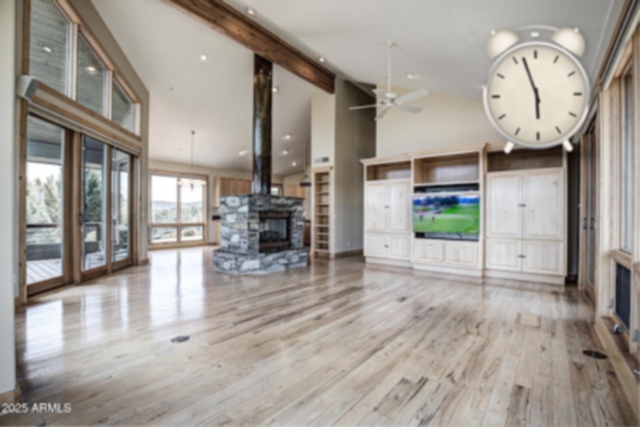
h=5 m=57
